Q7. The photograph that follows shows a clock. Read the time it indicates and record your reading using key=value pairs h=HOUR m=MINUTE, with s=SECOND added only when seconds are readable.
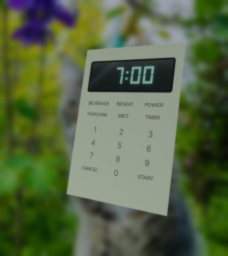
h=7 m=0
